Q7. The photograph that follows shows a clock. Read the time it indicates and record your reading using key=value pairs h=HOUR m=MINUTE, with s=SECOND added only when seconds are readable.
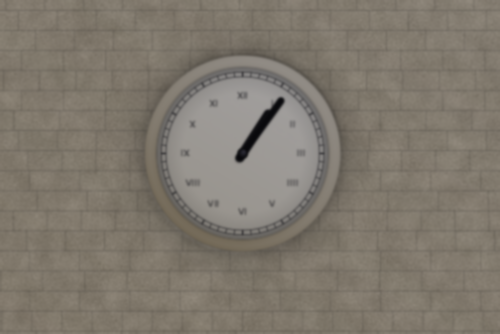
h=1 m=6
